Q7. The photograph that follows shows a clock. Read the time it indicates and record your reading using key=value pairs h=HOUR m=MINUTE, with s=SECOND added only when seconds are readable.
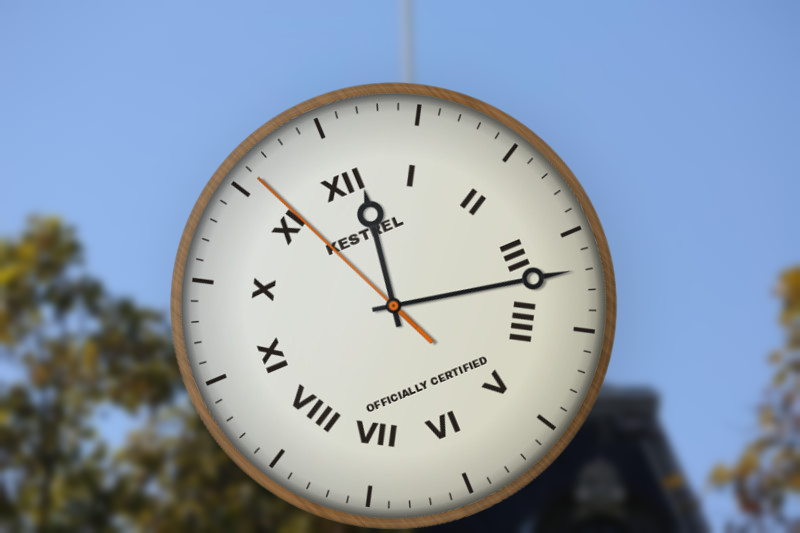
h=12 m=16 s=56
